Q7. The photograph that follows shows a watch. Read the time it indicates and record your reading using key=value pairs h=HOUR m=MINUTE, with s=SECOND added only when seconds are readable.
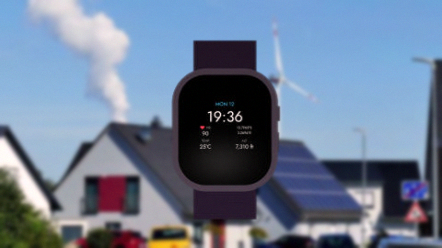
h=19 m=36
